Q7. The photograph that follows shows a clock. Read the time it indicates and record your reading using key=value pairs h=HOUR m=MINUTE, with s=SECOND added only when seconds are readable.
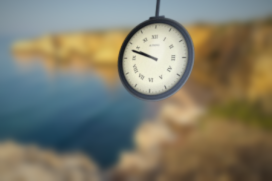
h=9 m=48
